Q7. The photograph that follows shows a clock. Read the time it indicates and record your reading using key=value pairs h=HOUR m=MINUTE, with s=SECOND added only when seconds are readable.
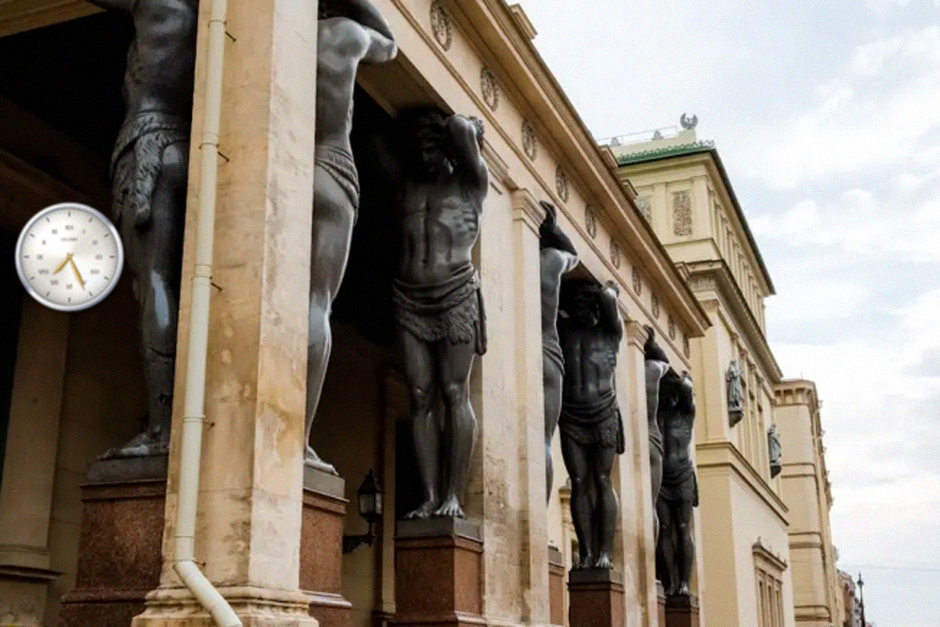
h=7 m=26
